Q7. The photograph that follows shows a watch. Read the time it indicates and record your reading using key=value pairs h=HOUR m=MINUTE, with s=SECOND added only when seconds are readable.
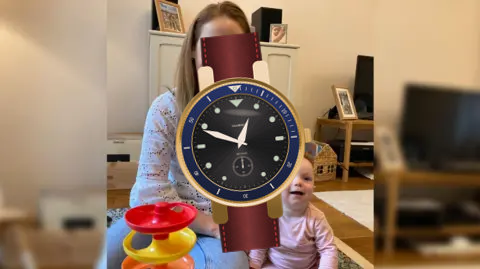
h=12 m=49
